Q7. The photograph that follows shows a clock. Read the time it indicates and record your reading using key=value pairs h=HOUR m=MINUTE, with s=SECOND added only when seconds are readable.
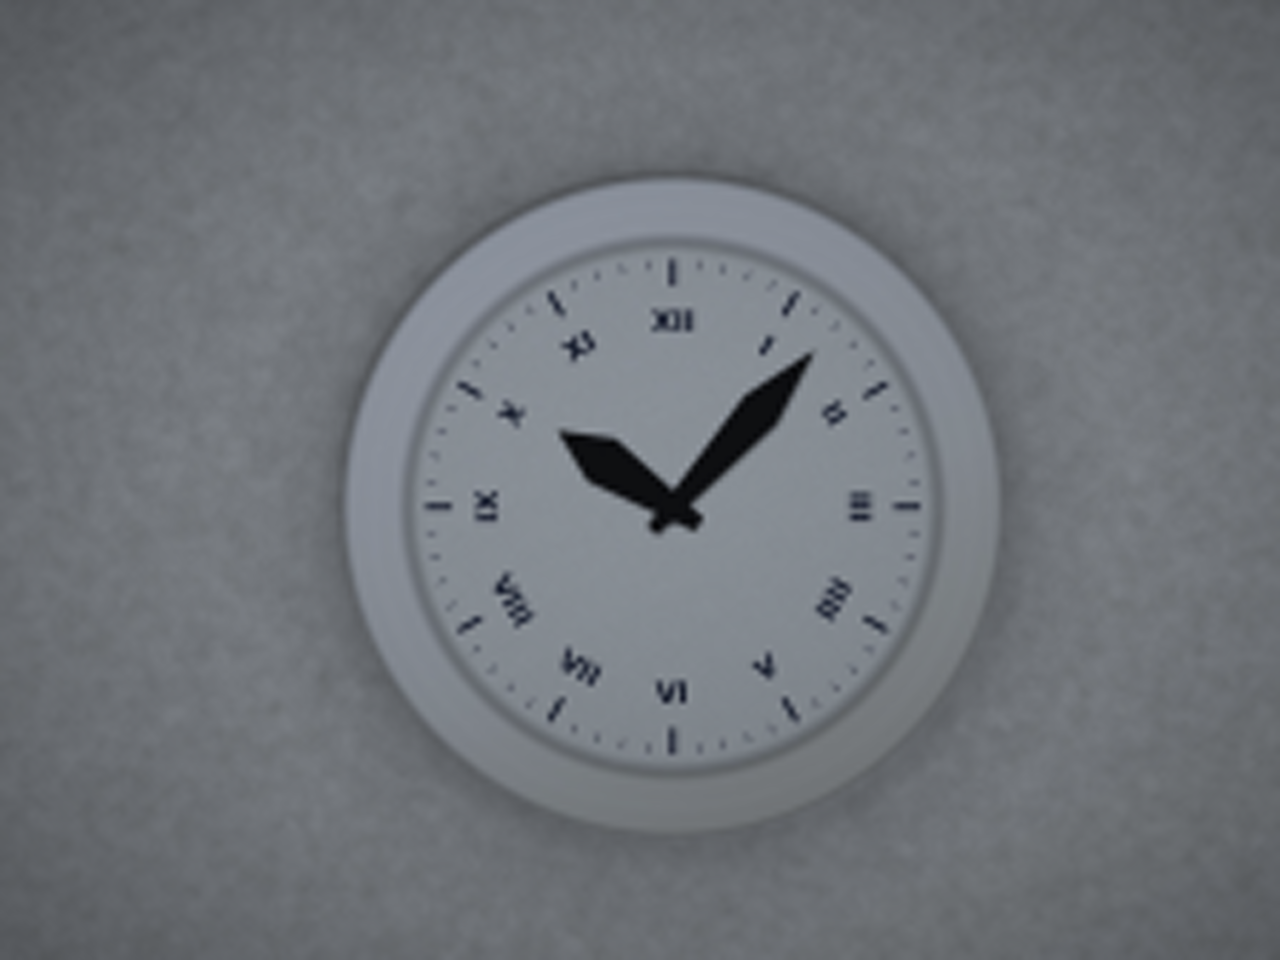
h=10 m=7
